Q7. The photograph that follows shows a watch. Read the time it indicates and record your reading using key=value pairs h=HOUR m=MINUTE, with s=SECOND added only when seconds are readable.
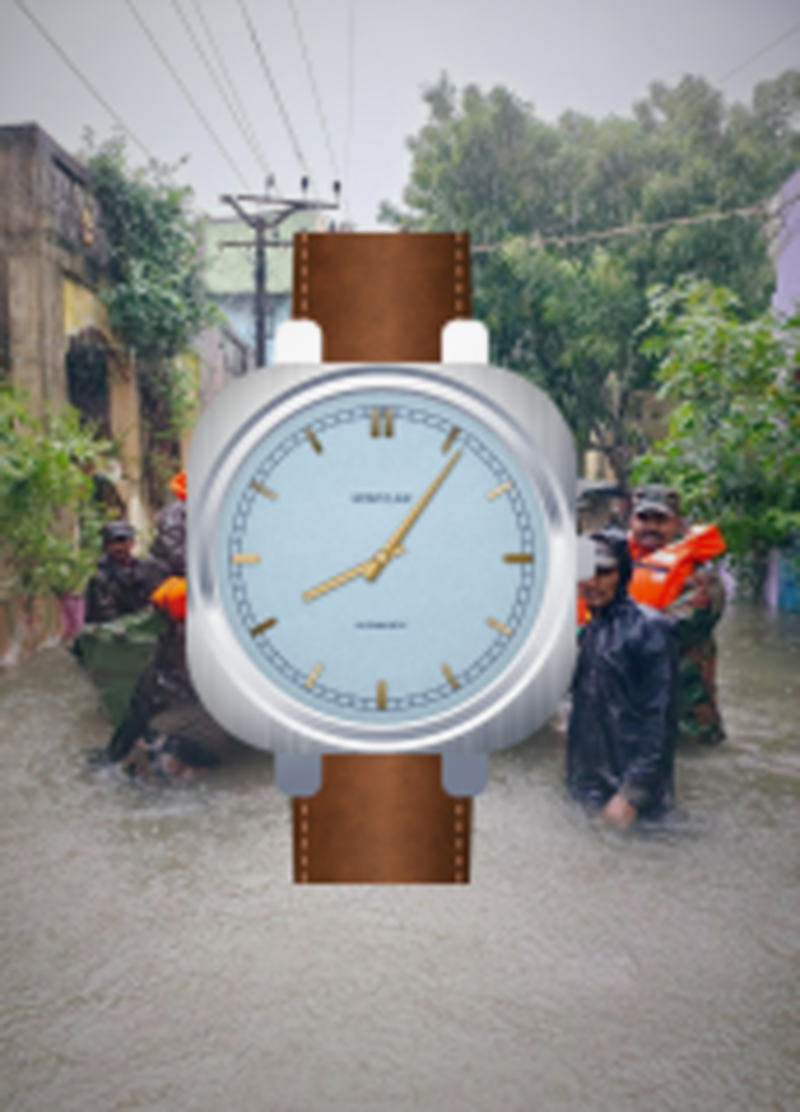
h=8 m=6
